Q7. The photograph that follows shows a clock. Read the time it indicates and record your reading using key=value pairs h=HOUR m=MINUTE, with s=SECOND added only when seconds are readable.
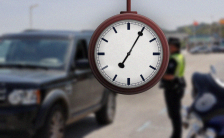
h=7 m=5
